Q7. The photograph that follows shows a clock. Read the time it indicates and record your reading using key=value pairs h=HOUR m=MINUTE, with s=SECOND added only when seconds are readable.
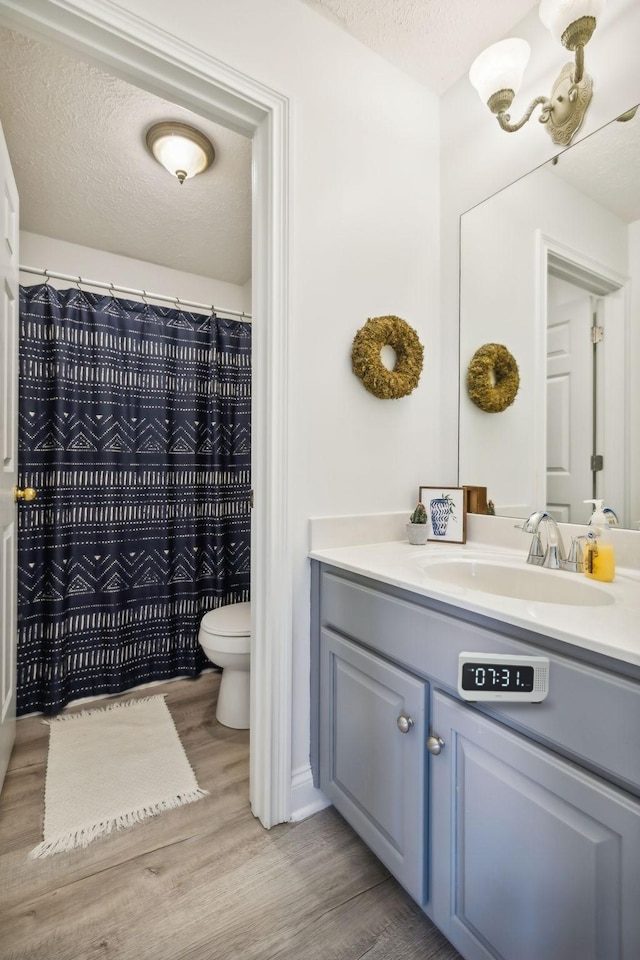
h=7 m=31
